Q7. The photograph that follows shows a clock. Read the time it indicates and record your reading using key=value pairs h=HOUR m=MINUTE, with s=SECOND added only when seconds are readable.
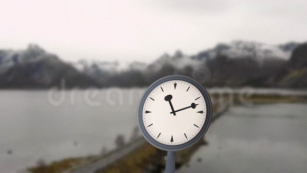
h=11 m=12
